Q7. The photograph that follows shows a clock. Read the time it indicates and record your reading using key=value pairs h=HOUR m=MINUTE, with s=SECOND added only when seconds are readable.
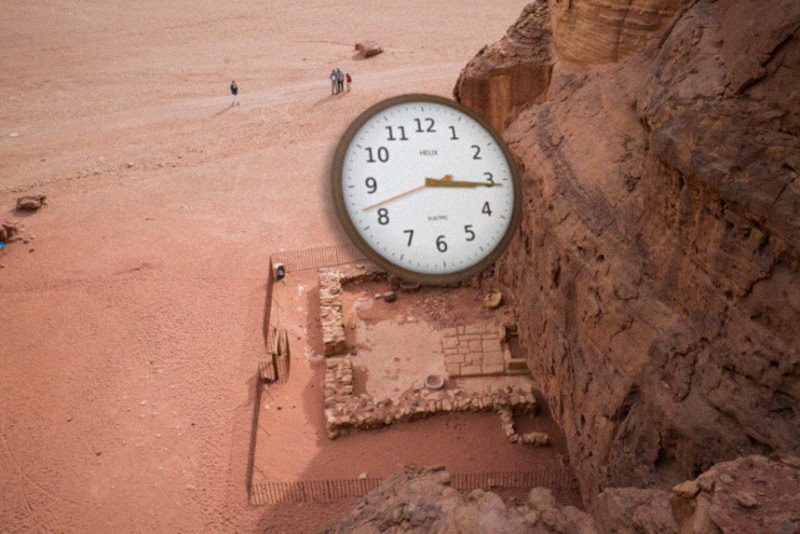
h=3 m=15 s=42
